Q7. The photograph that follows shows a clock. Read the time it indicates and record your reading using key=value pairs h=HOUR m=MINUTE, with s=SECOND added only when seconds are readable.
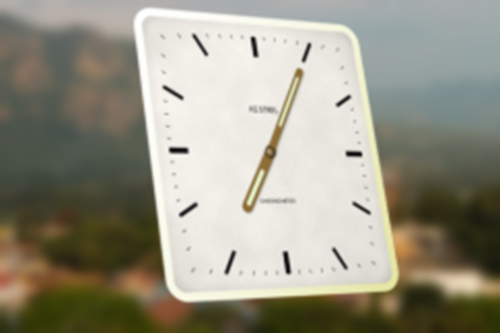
h=7 m=5
